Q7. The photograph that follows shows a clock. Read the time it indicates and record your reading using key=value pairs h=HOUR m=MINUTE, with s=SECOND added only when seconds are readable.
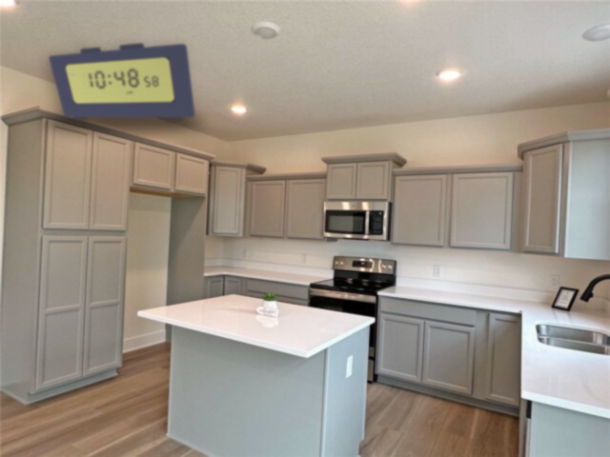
h=10 m=48
